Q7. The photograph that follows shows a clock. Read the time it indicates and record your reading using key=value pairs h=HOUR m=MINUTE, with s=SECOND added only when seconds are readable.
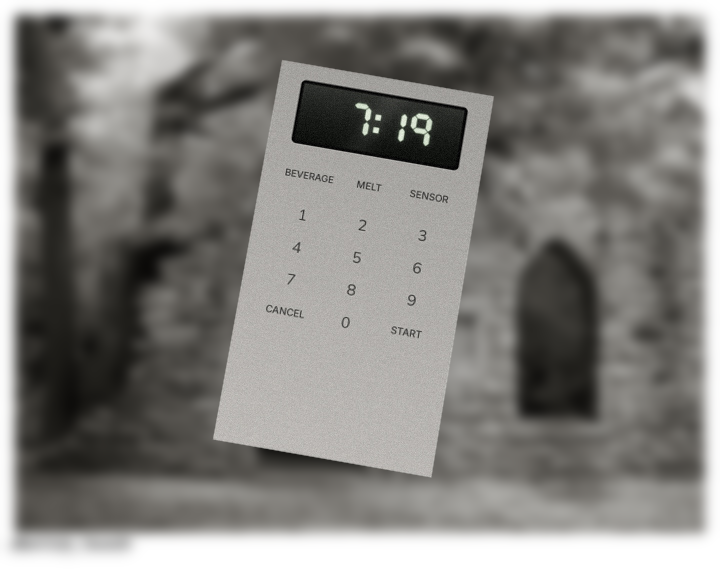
h=7 m=19
